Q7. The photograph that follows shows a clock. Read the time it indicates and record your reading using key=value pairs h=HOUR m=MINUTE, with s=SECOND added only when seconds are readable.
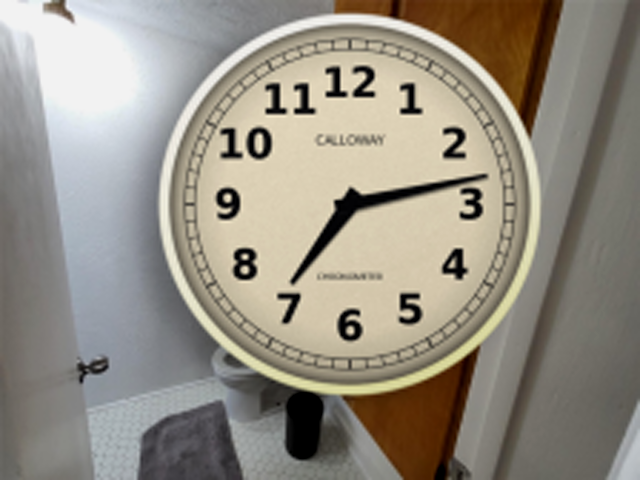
h=7 m=13
